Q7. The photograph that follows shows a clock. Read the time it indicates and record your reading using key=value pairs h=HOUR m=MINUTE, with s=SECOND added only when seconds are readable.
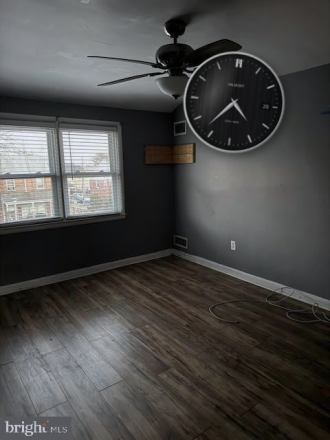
h=4 m=37
